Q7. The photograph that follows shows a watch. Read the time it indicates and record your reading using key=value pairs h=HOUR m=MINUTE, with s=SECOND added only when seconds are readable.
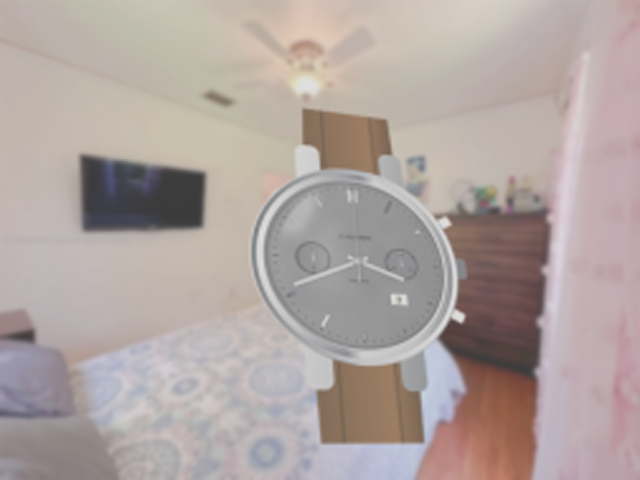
h=3 m=41
